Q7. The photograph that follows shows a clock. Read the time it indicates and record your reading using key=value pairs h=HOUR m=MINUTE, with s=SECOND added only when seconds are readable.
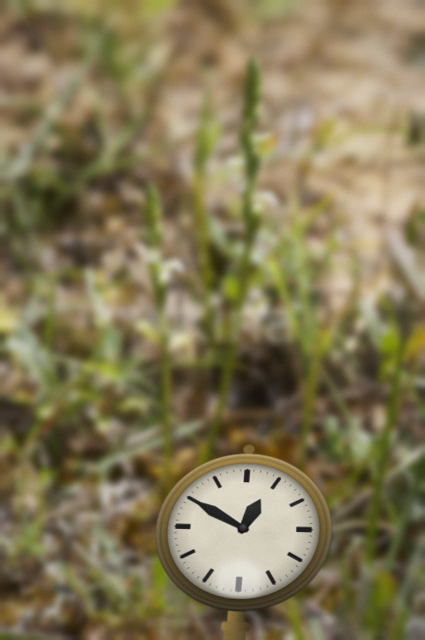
h=12 m=50
